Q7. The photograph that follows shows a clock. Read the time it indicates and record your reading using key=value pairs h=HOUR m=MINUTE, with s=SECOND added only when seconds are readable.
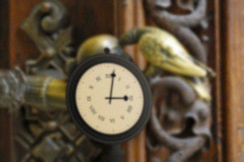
h=3 m=2
